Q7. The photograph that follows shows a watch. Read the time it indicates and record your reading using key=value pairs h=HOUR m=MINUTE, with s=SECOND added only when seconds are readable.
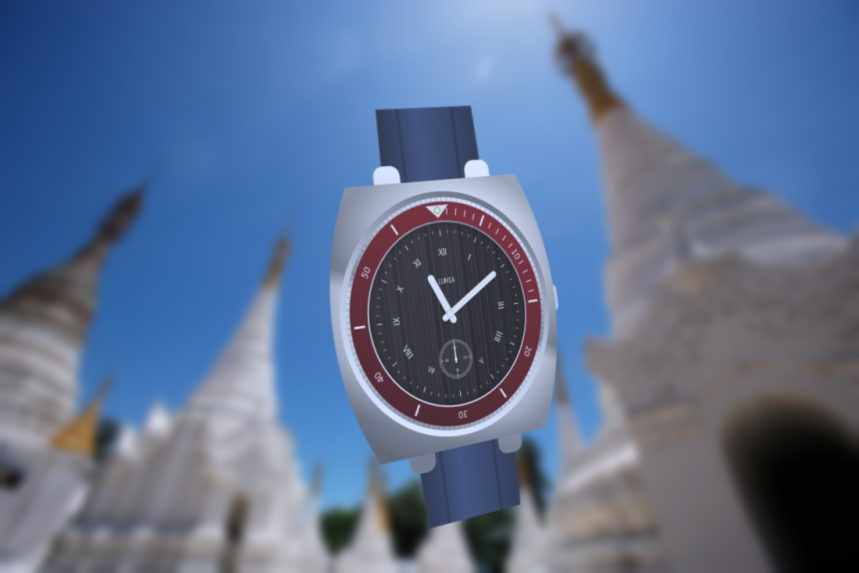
h=11 m=10
